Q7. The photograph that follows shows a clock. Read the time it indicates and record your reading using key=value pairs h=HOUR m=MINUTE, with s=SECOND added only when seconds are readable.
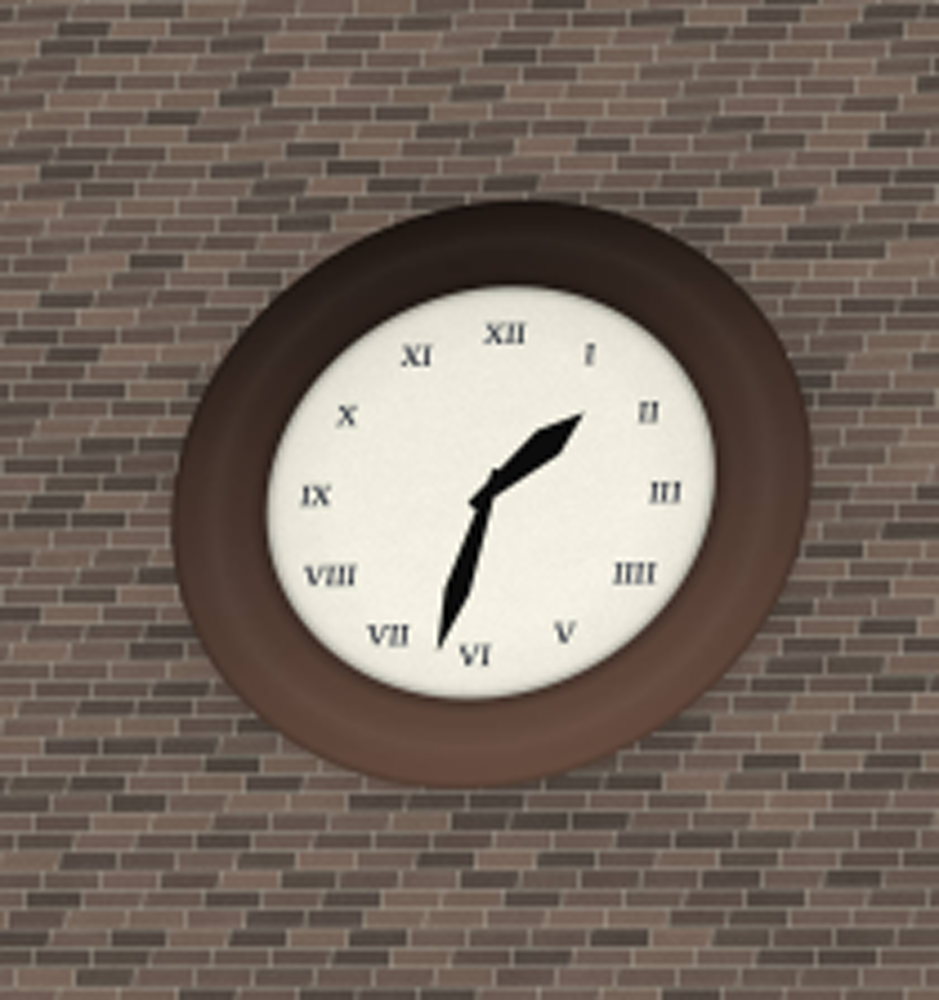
h=1 m=32
